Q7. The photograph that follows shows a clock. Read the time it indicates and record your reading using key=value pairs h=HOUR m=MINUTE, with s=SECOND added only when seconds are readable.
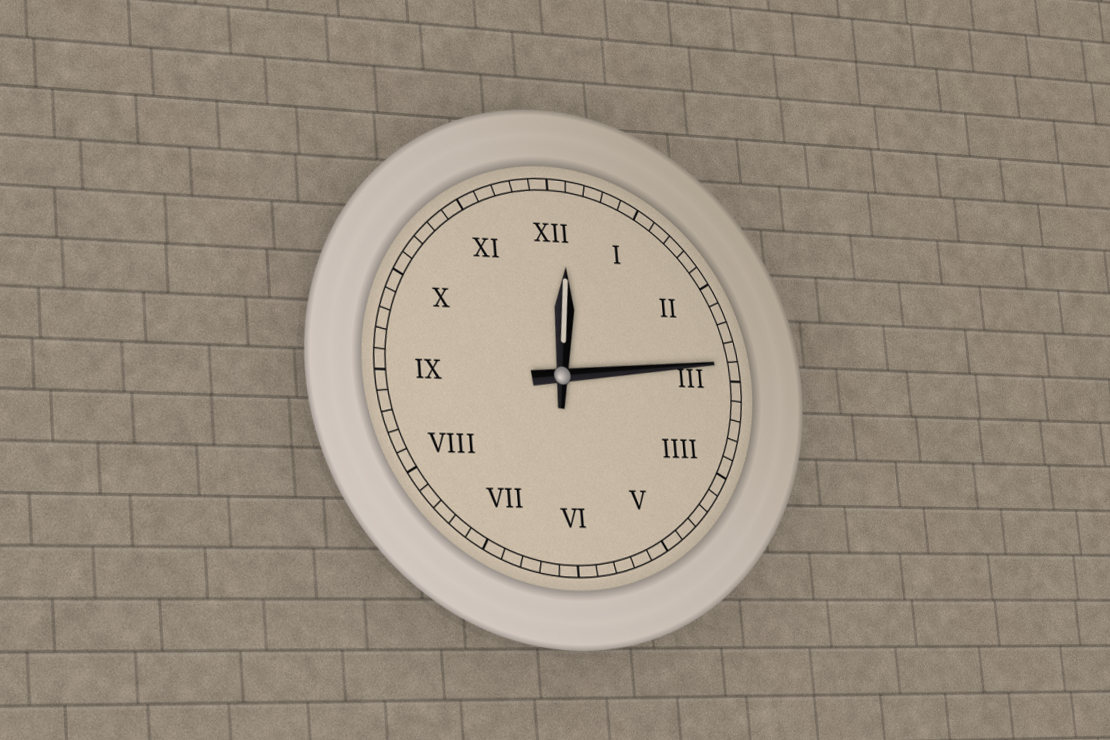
h=12 m=14
